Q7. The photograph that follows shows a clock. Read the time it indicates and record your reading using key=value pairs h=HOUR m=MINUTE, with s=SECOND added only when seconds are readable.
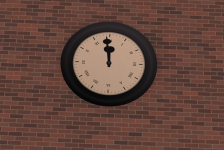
h=11 m=59
